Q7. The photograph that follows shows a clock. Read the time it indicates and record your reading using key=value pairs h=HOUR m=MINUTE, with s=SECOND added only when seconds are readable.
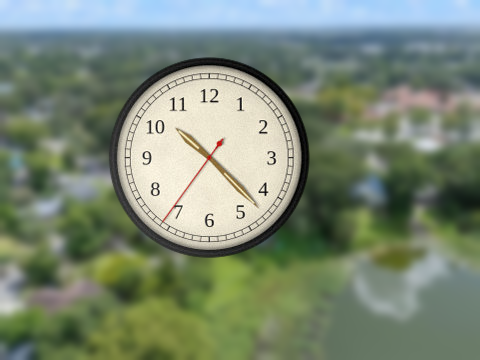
h=10 m=22 s=36
